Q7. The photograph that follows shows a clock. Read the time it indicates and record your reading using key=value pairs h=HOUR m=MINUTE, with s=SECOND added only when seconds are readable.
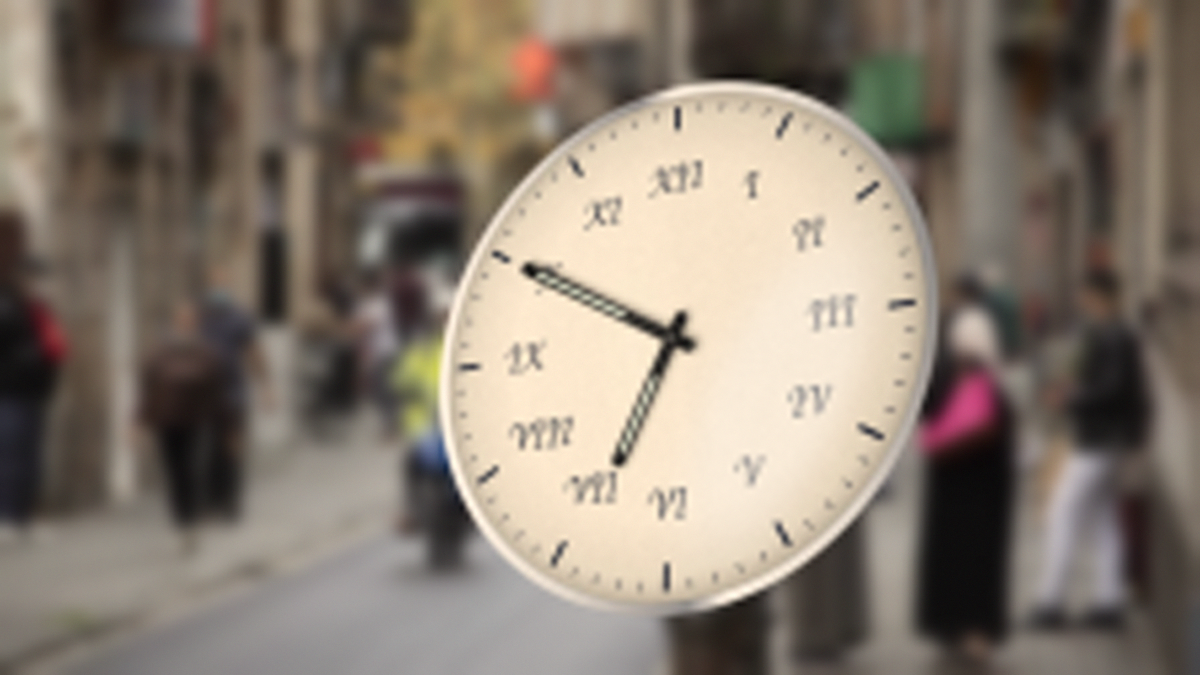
h=6 m=50
